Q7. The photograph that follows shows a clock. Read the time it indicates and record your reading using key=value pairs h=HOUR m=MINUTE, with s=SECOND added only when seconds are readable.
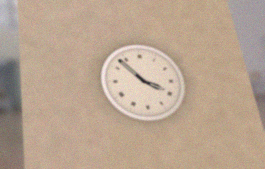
h=3 m=53
